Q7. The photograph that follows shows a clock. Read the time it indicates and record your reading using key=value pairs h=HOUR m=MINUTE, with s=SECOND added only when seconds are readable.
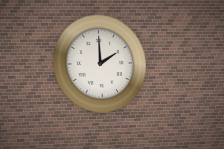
h=2 m=0
